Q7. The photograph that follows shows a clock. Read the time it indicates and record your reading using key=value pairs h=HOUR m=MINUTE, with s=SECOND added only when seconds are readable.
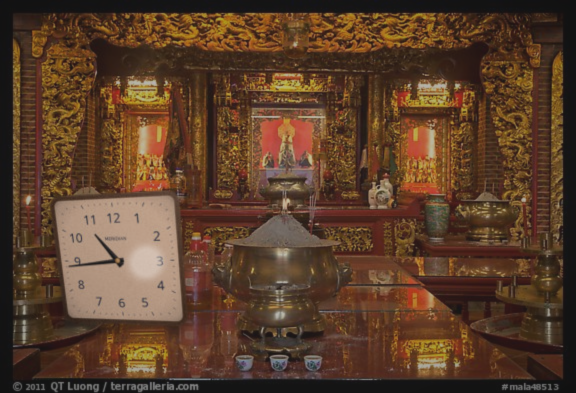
h=10 m=44
